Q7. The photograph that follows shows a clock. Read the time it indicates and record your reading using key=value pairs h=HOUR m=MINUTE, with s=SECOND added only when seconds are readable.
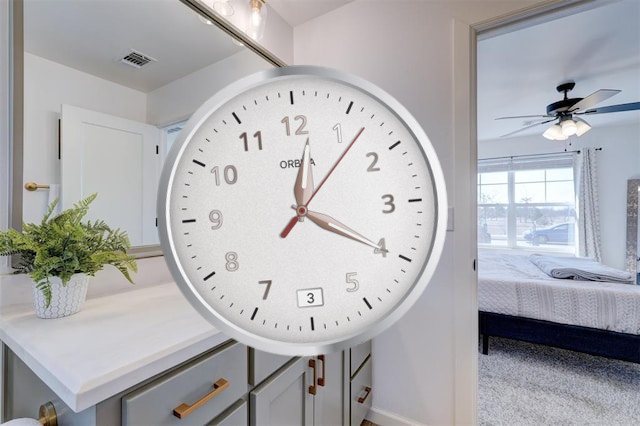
h=12 m=20 s=7
